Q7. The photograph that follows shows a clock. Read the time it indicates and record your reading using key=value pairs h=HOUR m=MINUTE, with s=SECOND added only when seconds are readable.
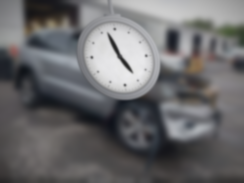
h=4 m=57
